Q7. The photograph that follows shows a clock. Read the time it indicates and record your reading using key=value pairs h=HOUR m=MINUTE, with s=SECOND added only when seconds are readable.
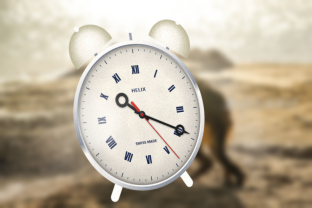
h=10 m=19 s=24
